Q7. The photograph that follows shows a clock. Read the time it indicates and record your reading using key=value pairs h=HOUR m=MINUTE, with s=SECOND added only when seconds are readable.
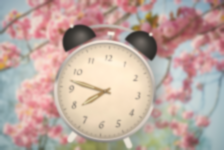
h=7 m=47
